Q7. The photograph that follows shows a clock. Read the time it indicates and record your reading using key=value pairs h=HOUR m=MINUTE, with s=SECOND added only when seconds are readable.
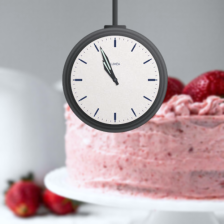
h=10 m=56
